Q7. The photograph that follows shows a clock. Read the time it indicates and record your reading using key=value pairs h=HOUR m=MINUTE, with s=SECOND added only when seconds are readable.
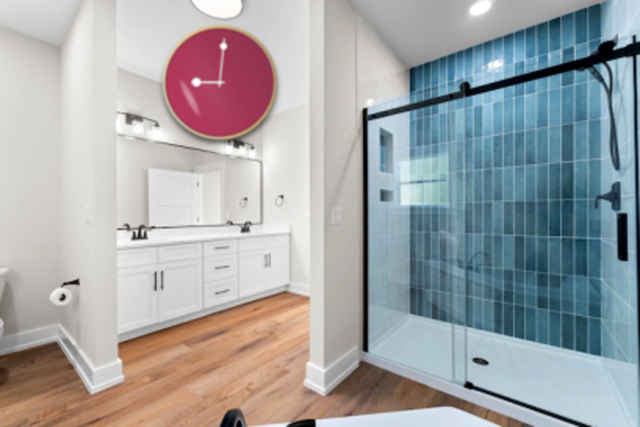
h=9 m=1
